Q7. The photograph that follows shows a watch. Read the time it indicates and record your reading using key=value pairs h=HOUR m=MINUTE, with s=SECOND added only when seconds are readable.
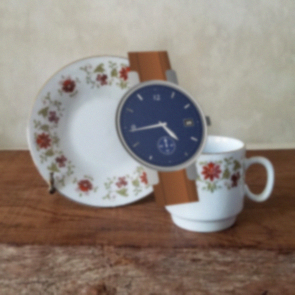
h=4 m=44
